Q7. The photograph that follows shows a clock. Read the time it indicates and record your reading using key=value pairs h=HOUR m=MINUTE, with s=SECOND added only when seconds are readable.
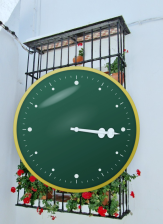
h=3 m=16
